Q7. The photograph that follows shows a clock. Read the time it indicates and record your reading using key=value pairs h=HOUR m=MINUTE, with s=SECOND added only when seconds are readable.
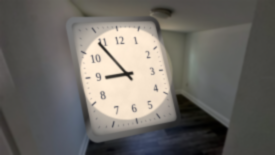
h=8 m=54
